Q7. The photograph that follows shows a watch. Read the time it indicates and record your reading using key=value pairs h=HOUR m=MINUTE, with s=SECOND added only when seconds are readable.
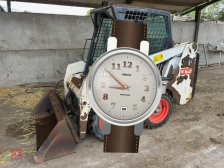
h=8 m=51
